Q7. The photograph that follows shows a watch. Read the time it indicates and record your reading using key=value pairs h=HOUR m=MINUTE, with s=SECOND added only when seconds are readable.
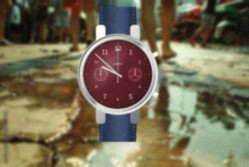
h=9 m=52
